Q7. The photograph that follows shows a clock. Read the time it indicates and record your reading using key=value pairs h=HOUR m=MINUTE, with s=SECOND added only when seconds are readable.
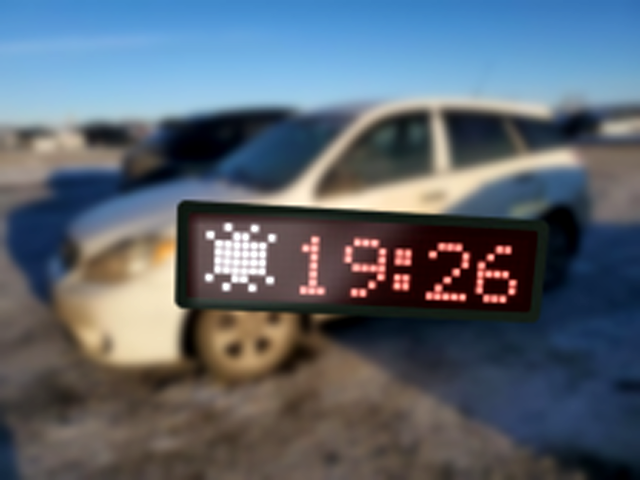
h=19 m=26
